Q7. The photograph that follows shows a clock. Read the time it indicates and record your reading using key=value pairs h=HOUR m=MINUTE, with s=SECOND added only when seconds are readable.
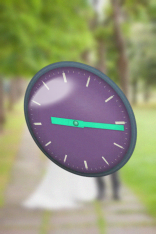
h=9 m=16
